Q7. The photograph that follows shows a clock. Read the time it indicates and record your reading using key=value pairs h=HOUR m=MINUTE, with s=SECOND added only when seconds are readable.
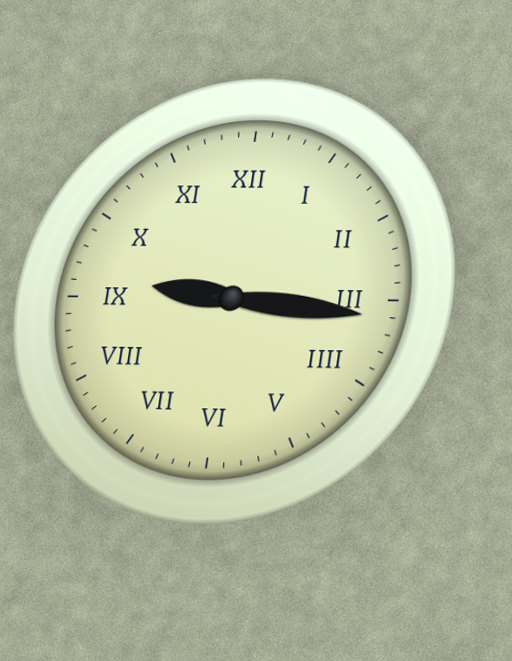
h=9 m=16
